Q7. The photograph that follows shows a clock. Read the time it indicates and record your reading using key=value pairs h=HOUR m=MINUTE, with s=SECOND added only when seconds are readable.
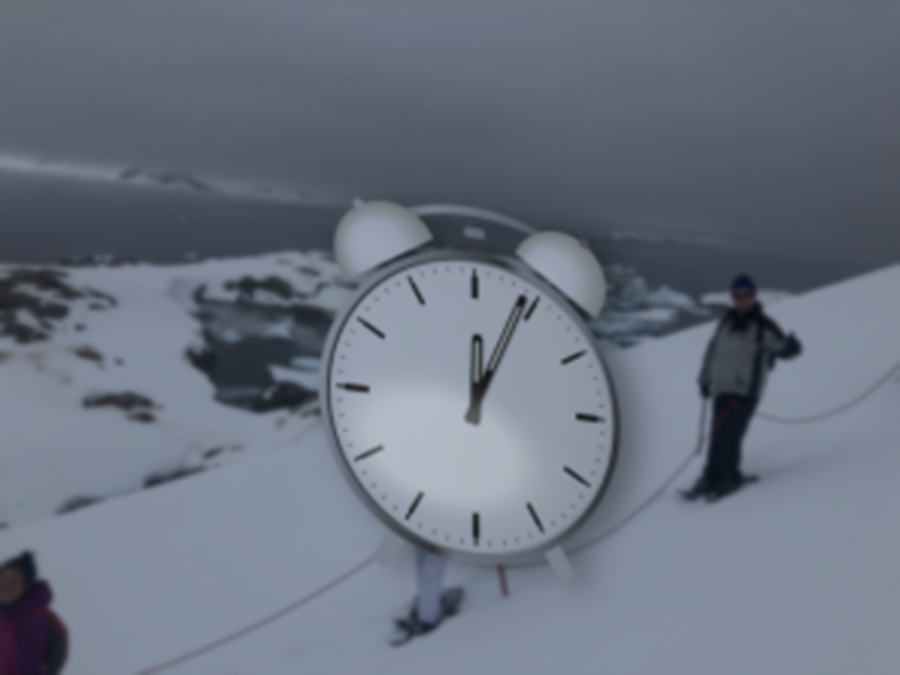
h=12 m=4
